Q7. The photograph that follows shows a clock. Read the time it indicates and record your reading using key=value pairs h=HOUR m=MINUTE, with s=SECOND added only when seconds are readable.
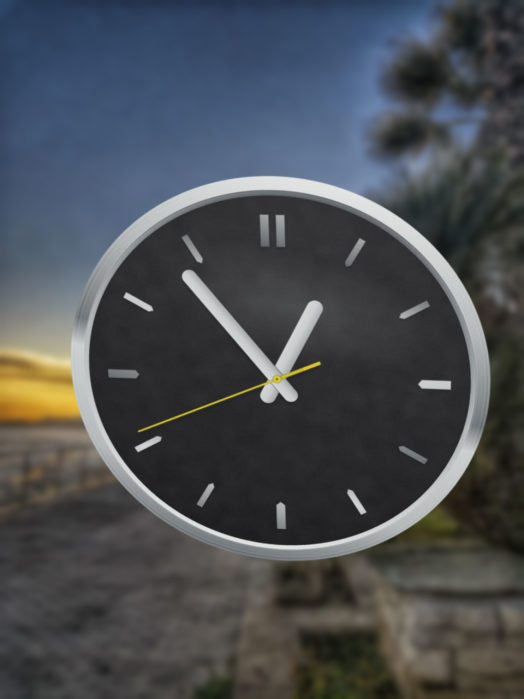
h=12 m=53 s=41
